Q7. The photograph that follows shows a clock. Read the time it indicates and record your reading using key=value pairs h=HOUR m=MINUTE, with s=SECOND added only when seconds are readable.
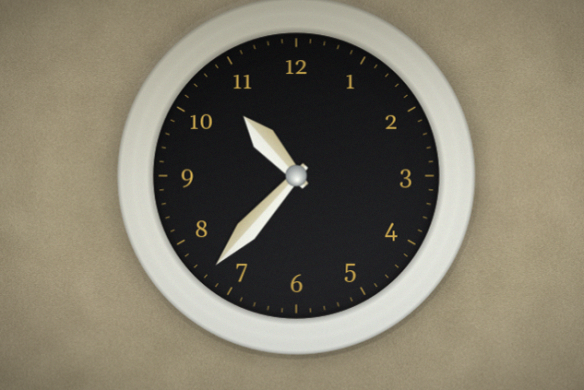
h=10 m=37
